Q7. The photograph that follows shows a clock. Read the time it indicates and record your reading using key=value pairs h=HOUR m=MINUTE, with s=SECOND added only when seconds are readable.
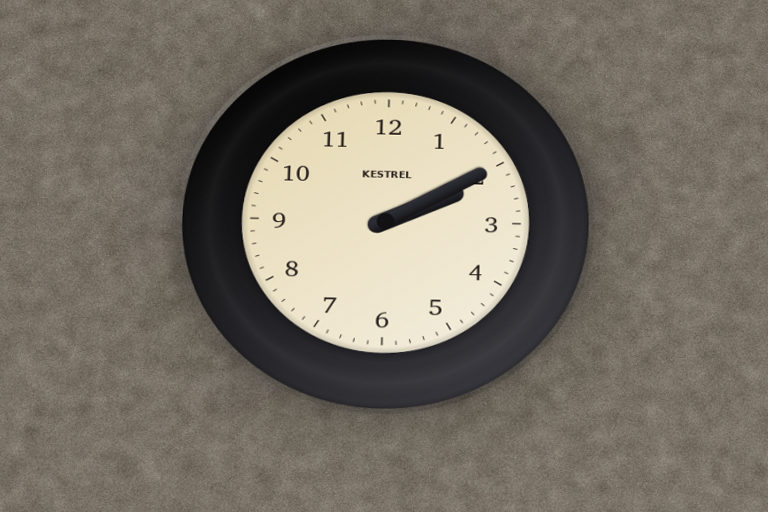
h=2 m=10
